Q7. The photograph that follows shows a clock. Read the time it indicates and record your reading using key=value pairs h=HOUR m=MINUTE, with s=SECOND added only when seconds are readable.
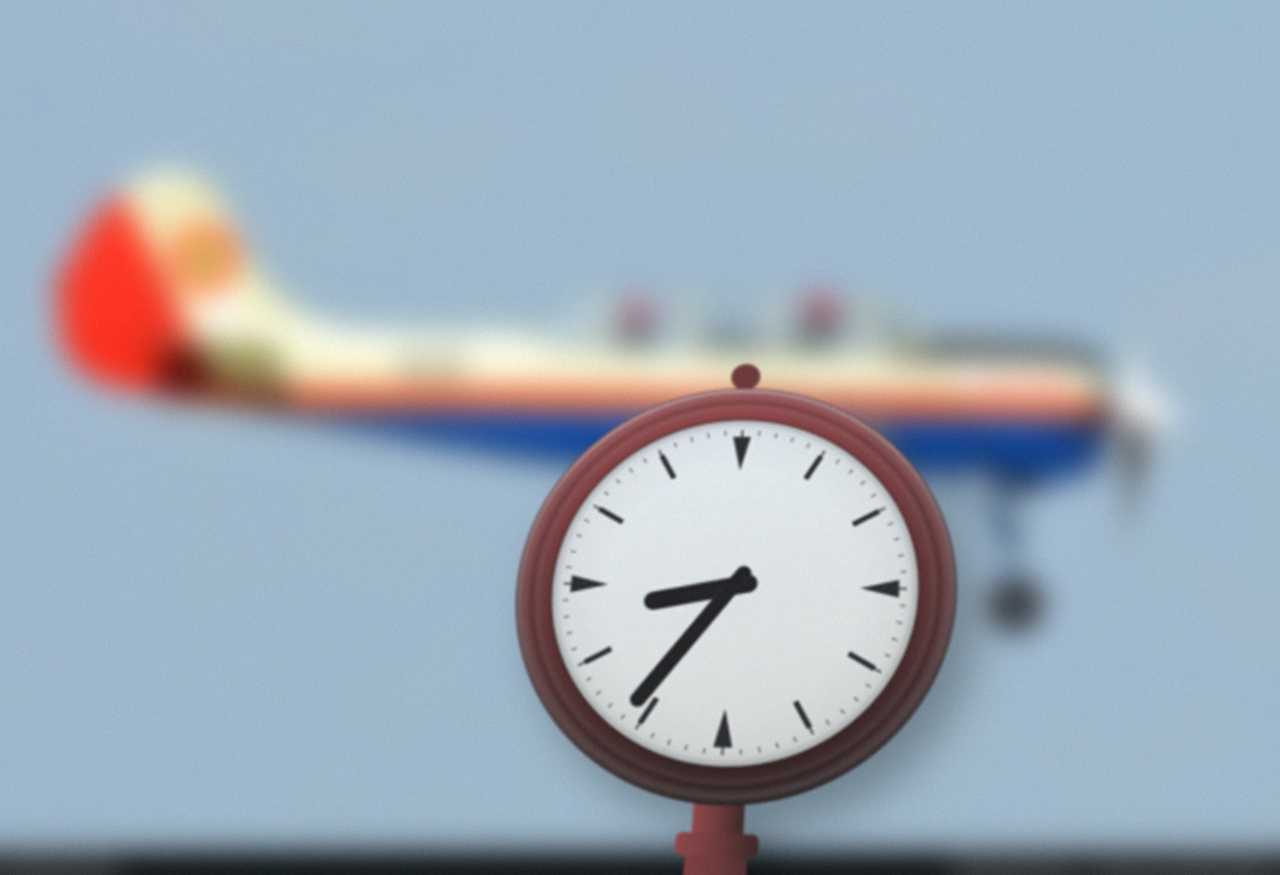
h=8 m=36
